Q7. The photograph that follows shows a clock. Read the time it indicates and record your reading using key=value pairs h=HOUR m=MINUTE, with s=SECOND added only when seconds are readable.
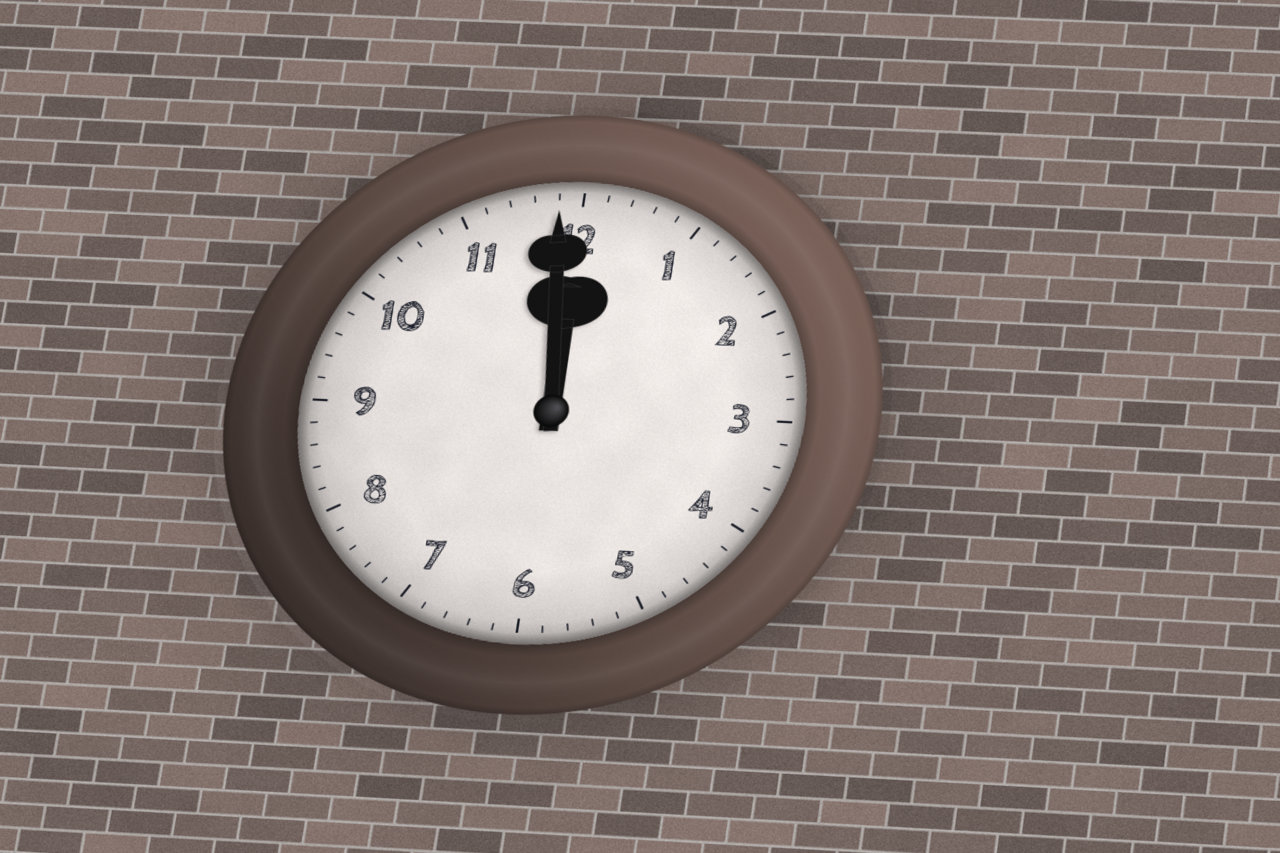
h=11 m=59
